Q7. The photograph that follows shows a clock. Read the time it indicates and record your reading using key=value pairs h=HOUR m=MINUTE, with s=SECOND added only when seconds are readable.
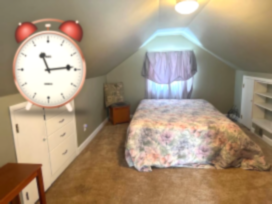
h=11 m=14
